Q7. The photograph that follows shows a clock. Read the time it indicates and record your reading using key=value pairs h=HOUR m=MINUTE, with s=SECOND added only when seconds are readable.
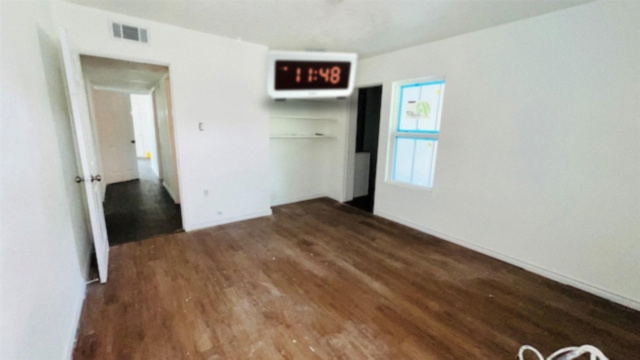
h=11 m=48
